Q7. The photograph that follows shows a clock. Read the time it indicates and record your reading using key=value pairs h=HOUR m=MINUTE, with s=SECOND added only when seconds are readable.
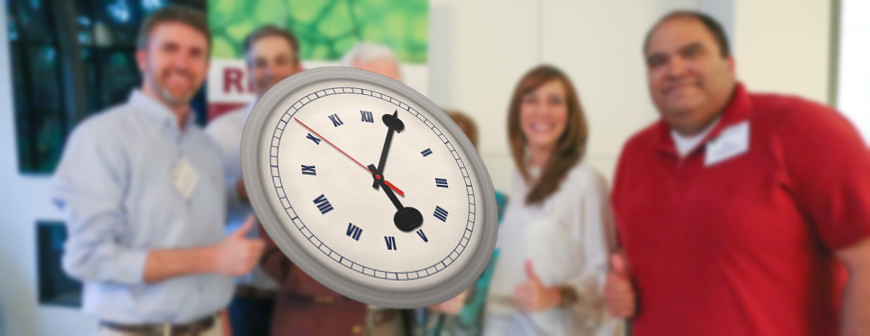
h=5 m=3 s=51
